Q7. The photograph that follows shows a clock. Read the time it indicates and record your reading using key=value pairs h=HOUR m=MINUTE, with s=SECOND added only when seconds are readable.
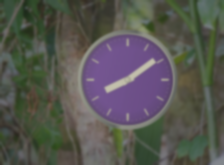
h=8 m=9
